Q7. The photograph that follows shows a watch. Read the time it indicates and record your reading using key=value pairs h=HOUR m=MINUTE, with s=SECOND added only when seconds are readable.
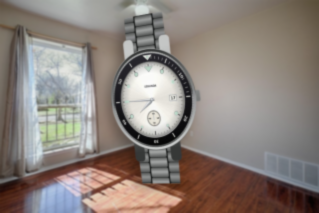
h=7 m=45
